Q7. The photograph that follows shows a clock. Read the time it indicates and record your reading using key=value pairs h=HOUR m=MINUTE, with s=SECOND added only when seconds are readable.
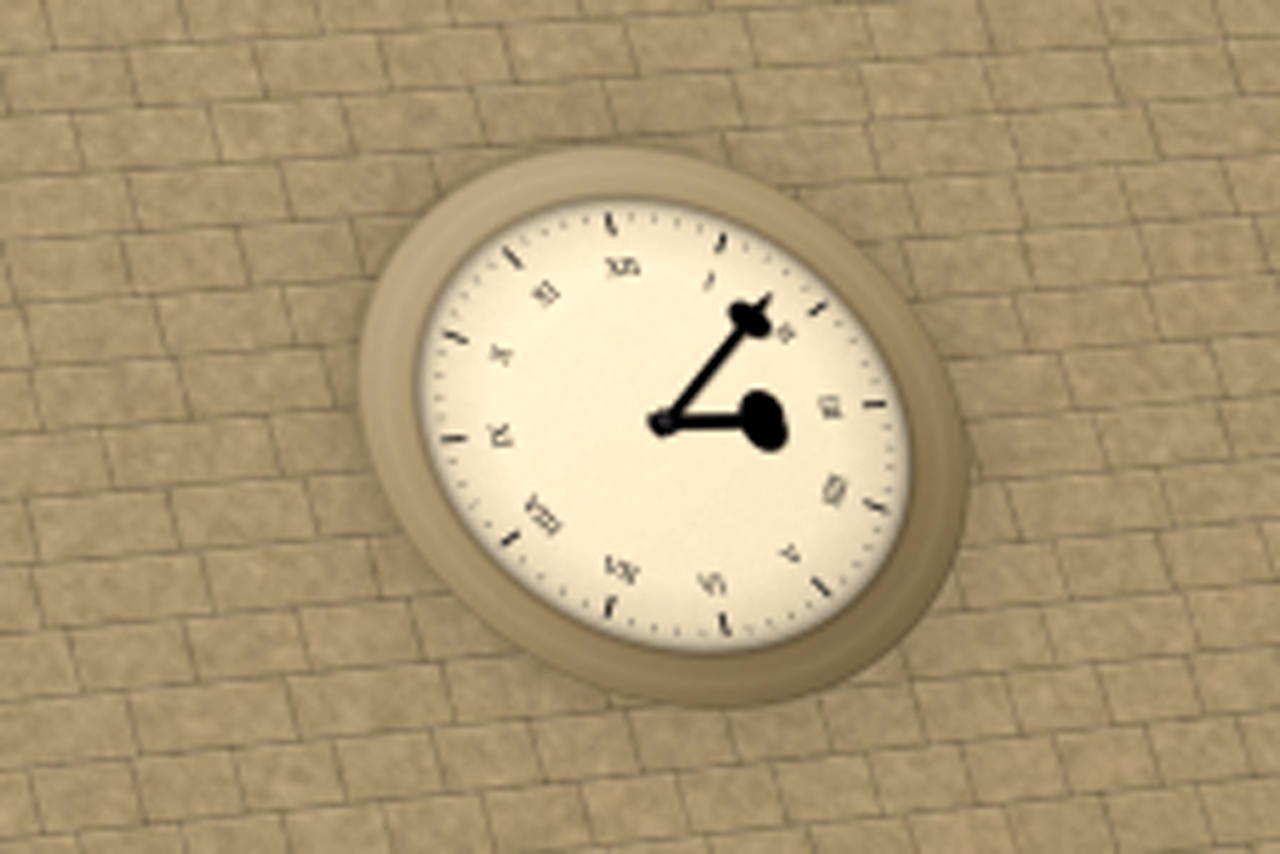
h=3 m=8
